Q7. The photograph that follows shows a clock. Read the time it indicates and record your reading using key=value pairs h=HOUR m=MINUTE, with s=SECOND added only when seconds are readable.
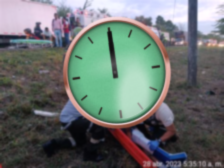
h=12 m=0
